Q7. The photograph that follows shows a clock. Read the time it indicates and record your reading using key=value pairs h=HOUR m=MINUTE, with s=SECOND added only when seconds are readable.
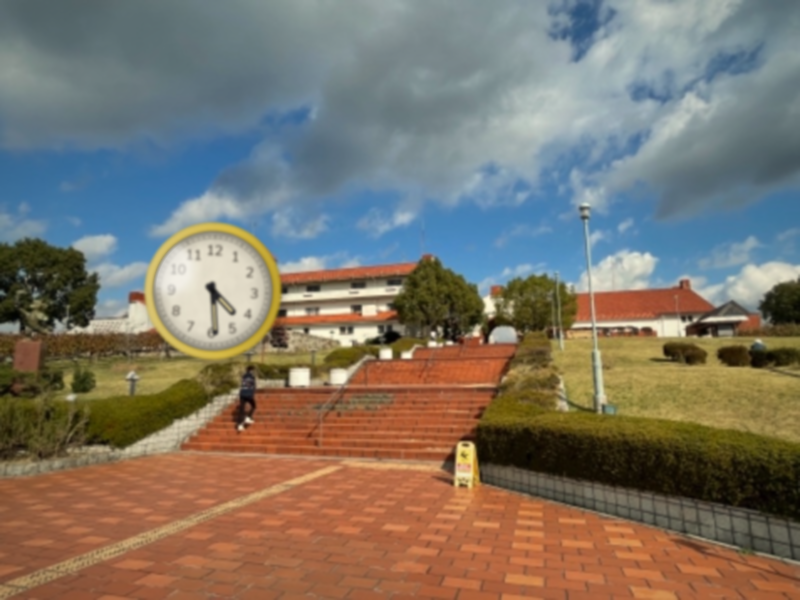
h=4 m=29
